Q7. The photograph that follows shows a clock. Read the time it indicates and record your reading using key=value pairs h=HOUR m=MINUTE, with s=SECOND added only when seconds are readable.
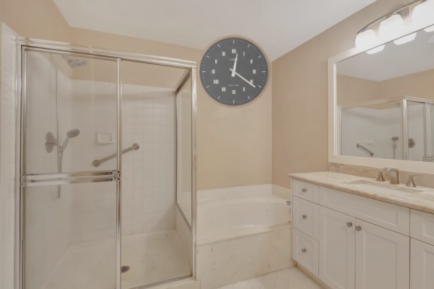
h=12 m=21
